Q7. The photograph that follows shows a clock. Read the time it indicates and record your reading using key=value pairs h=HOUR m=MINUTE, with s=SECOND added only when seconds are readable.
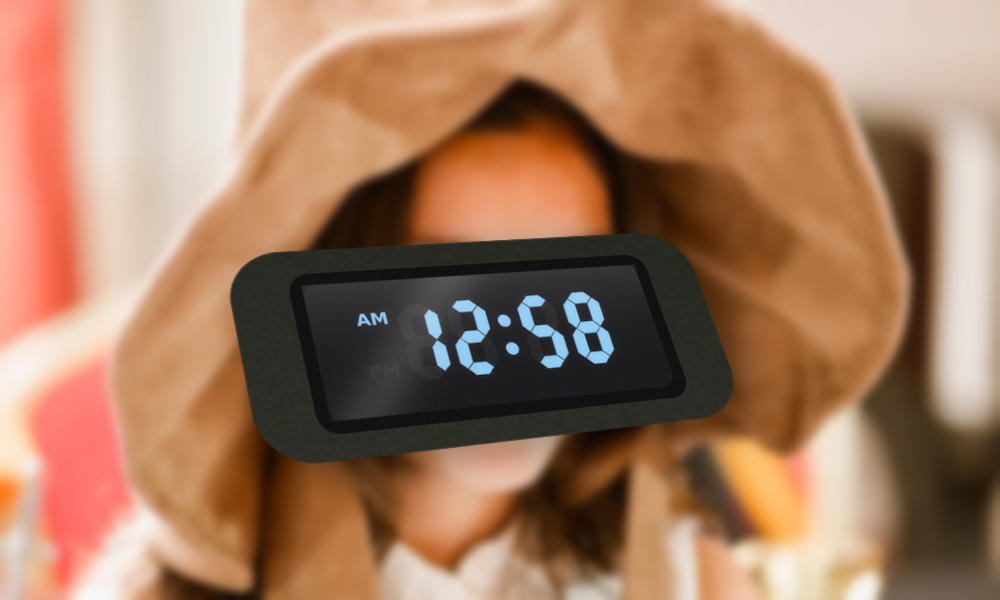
h=12 m=58
